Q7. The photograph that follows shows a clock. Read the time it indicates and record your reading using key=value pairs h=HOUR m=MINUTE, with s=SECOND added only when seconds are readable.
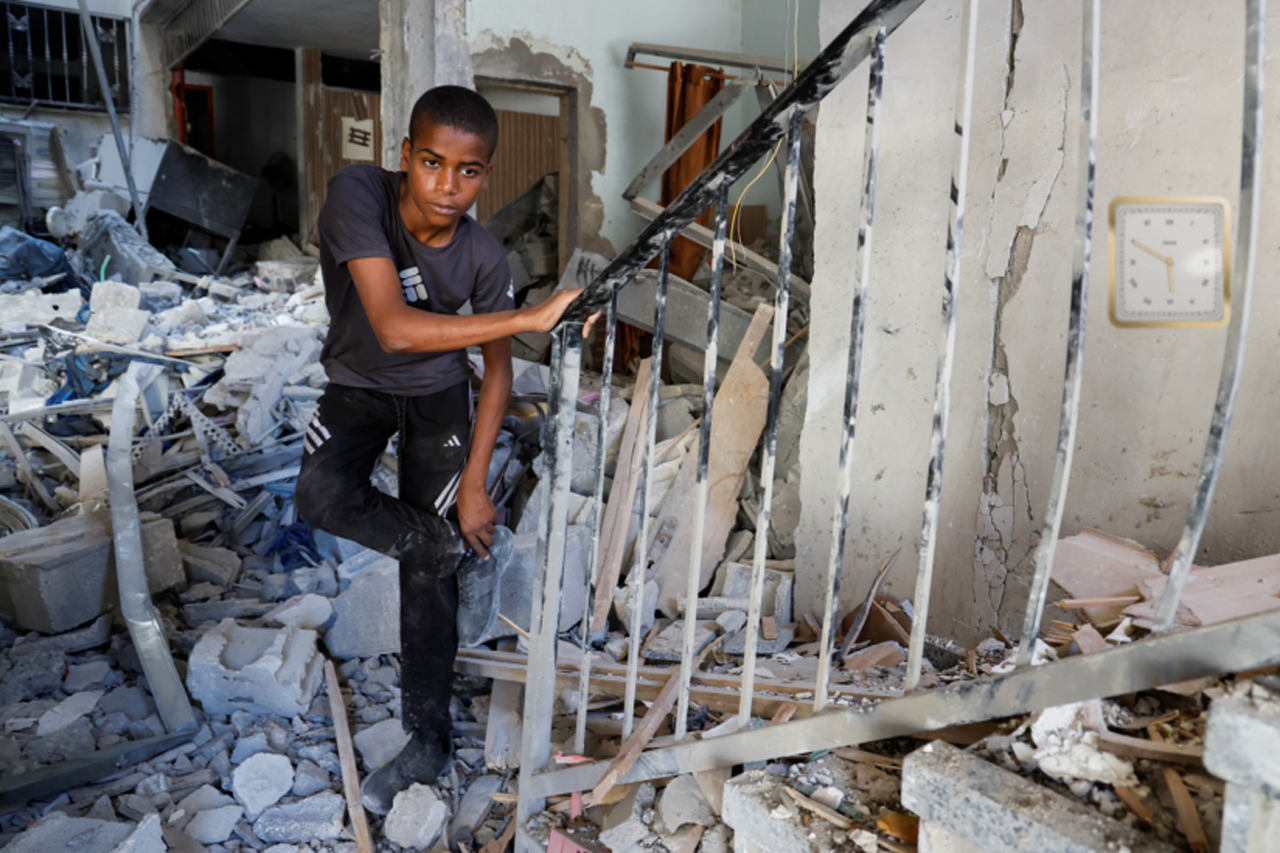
h=5 m=50
